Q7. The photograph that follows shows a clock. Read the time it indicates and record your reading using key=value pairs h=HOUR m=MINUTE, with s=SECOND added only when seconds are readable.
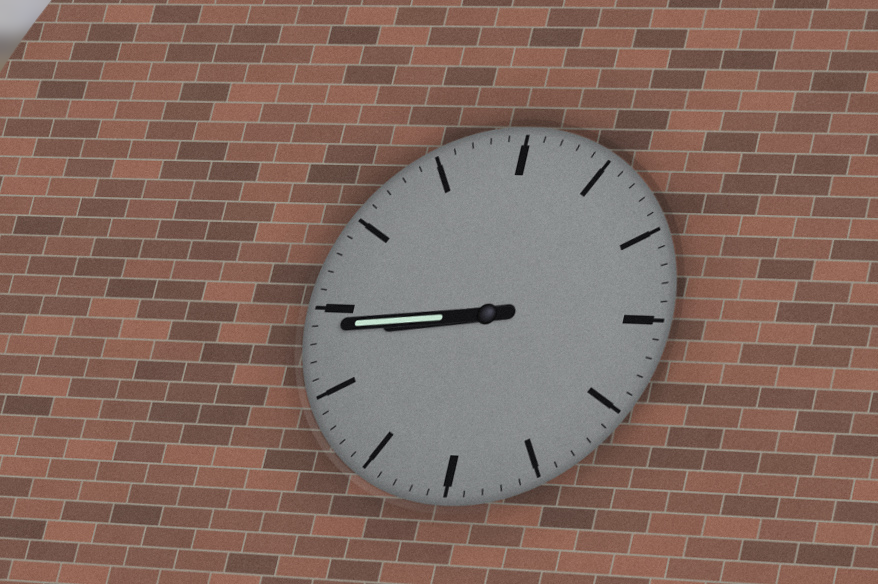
h=8 m=44
